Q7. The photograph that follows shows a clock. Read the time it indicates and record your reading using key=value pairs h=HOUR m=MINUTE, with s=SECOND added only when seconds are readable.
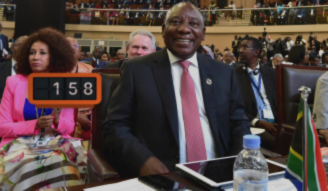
h=1 m=58
